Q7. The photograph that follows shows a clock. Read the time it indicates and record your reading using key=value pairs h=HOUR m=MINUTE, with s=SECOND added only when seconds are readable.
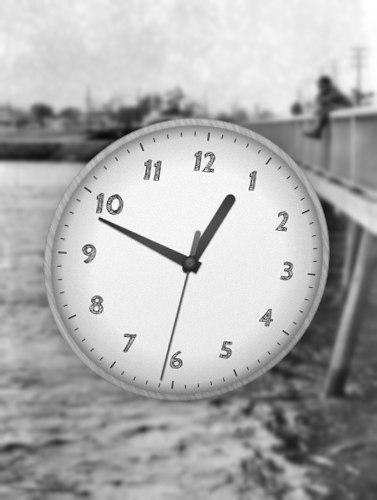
h=12 m=48 s=31
